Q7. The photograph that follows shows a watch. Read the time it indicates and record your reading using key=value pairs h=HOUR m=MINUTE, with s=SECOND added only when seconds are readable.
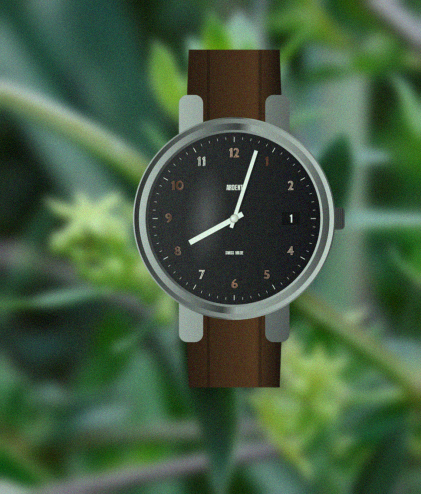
h=8 m=3
